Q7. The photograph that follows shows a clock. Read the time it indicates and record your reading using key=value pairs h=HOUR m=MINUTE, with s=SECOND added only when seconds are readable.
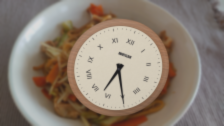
h=6 m=25
